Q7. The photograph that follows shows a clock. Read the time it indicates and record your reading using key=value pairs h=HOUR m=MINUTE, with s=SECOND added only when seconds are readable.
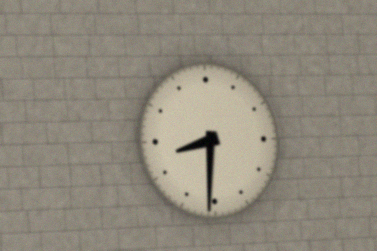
h=8 m=31
